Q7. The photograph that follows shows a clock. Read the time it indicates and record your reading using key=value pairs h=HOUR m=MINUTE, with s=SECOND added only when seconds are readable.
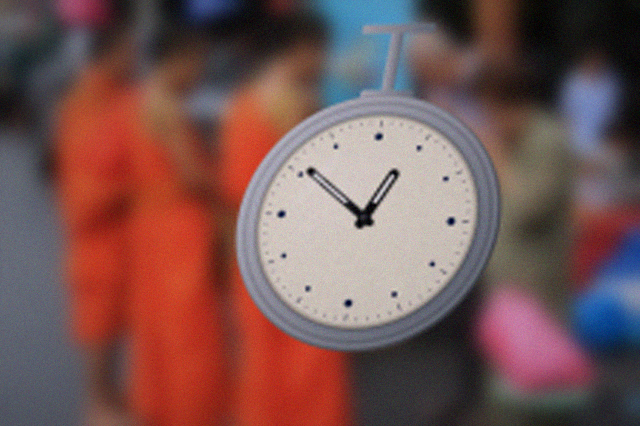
h=12 m=51
